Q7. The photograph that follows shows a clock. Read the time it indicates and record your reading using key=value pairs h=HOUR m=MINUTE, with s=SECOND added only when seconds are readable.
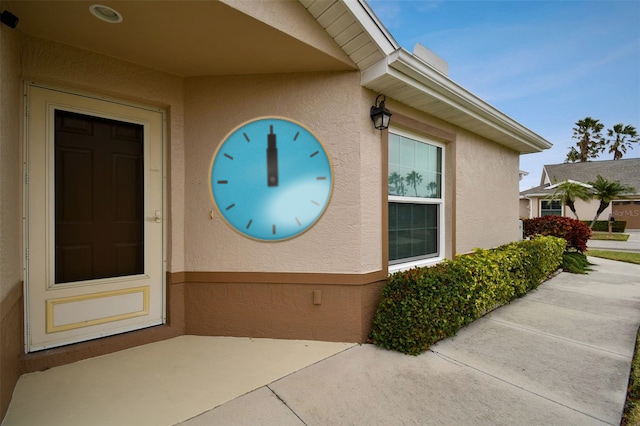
h=12 m=0
